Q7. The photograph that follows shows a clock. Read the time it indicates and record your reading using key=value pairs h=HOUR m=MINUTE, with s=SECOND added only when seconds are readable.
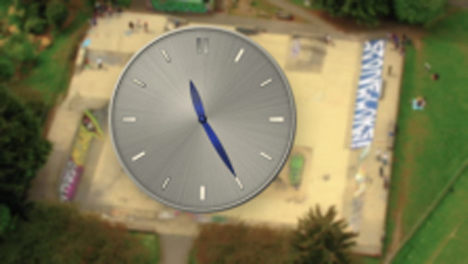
h=11 m=25
